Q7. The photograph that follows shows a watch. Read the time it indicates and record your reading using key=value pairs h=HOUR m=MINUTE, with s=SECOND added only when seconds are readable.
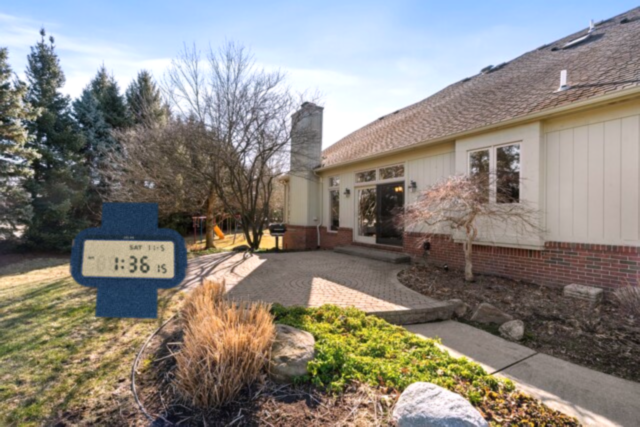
h=1 m=36
